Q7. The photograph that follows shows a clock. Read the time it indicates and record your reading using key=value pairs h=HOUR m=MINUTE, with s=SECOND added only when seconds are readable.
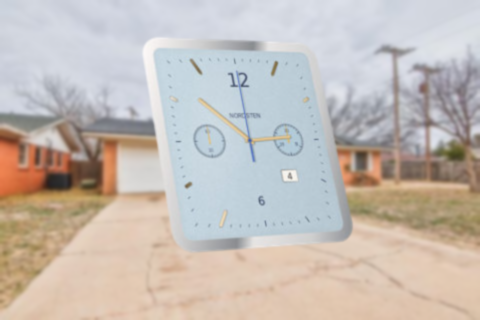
h=2 m=52
